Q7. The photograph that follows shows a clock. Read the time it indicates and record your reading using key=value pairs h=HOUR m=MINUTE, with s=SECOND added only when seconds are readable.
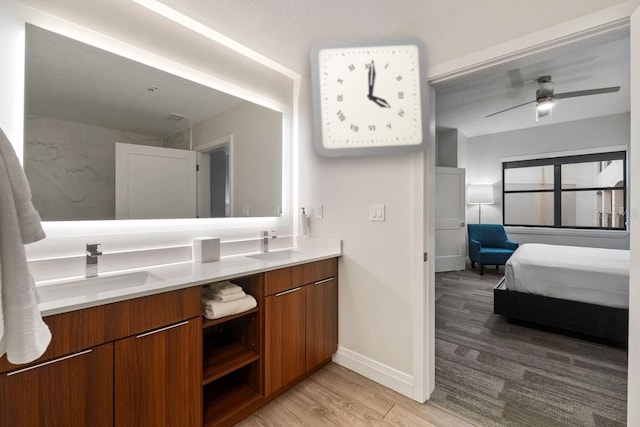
h=4 m=1
